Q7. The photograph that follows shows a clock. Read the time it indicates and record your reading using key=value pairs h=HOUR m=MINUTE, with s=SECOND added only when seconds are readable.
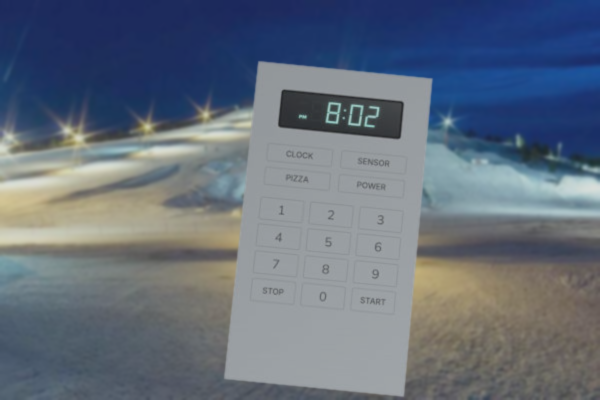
h=8 m=2
